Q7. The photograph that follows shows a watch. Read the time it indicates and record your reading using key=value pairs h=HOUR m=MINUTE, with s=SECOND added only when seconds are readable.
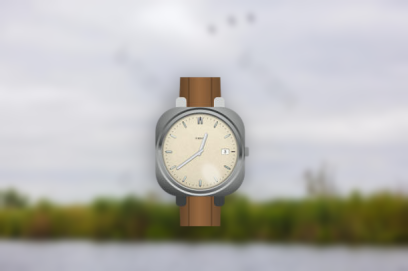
h=12 m=39
